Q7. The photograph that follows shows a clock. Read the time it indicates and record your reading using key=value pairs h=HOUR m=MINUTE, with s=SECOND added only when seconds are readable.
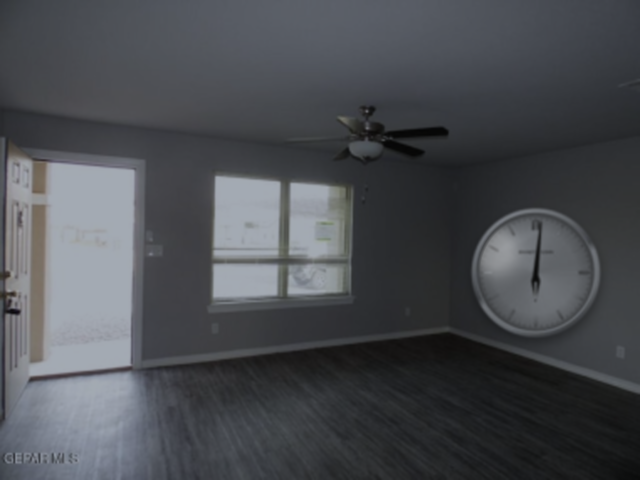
h=6 m=1
